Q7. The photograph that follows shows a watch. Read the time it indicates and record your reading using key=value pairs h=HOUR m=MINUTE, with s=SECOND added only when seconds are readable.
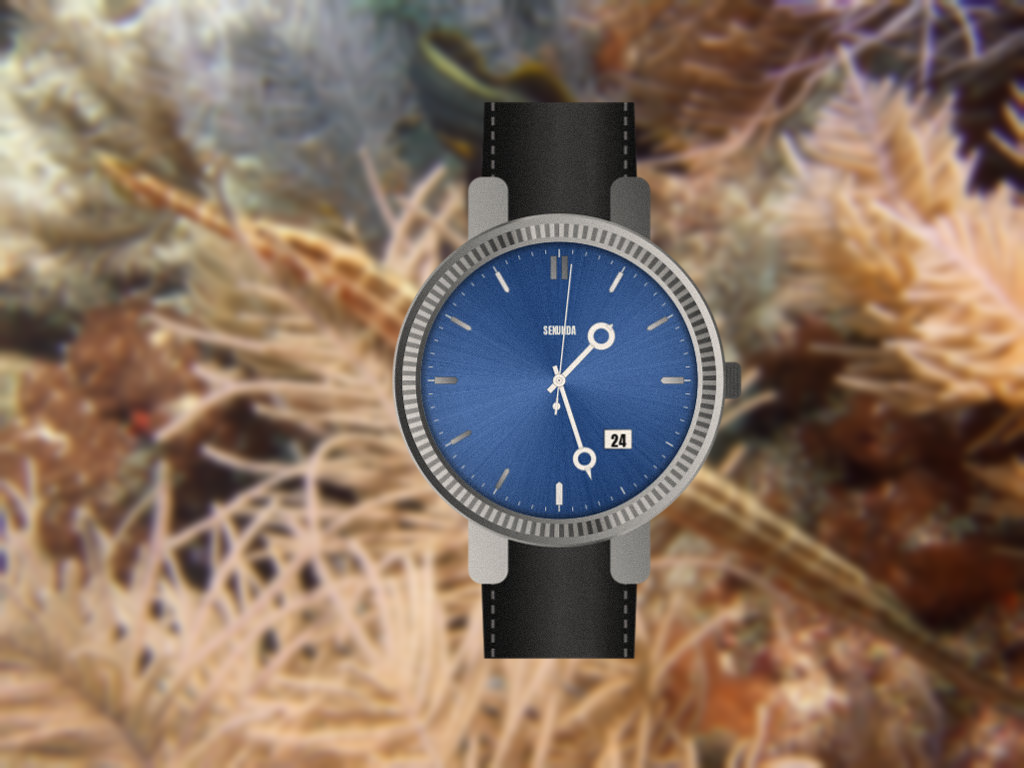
h=1 m=27 s=1
